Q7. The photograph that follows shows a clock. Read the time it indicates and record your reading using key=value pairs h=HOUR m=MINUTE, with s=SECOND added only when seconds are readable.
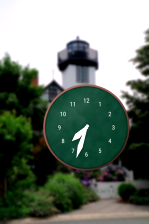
h=7 m=33
